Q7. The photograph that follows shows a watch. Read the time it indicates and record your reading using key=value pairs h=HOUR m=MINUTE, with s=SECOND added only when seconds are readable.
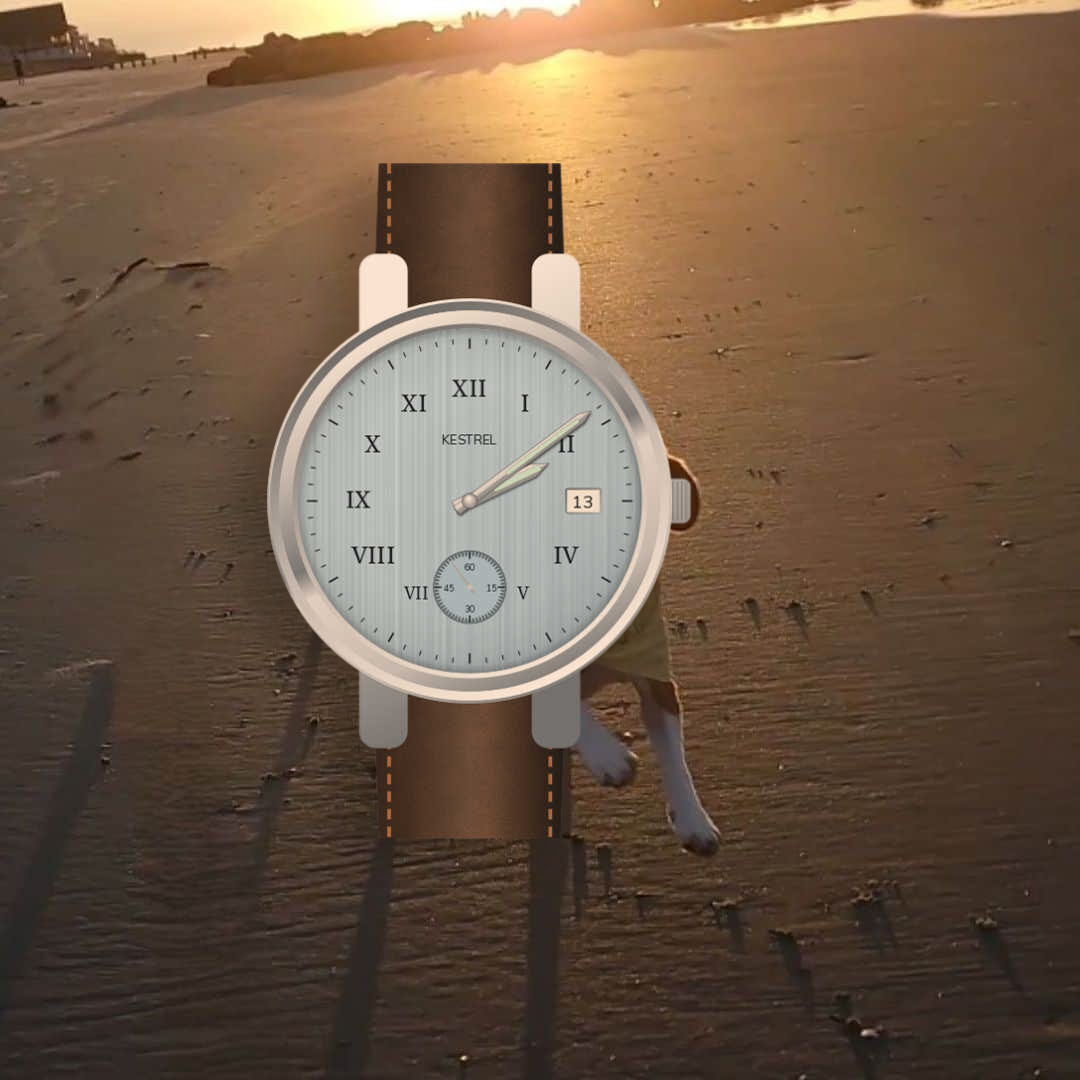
h=2 m=8 s=54
